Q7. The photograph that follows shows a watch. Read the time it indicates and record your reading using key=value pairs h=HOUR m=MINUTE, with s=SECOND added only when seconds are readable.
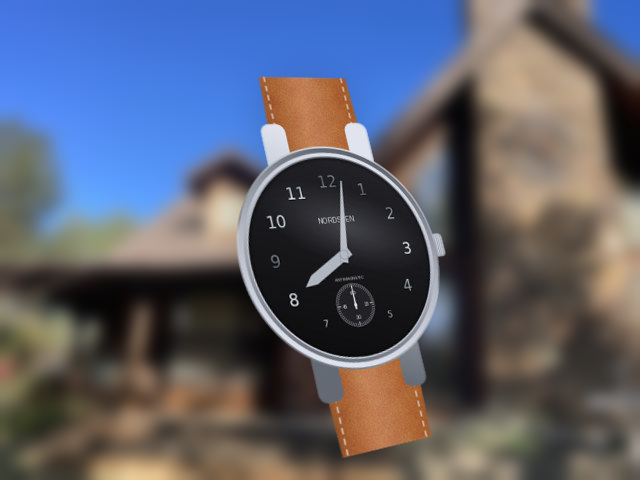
h=8 m=2
